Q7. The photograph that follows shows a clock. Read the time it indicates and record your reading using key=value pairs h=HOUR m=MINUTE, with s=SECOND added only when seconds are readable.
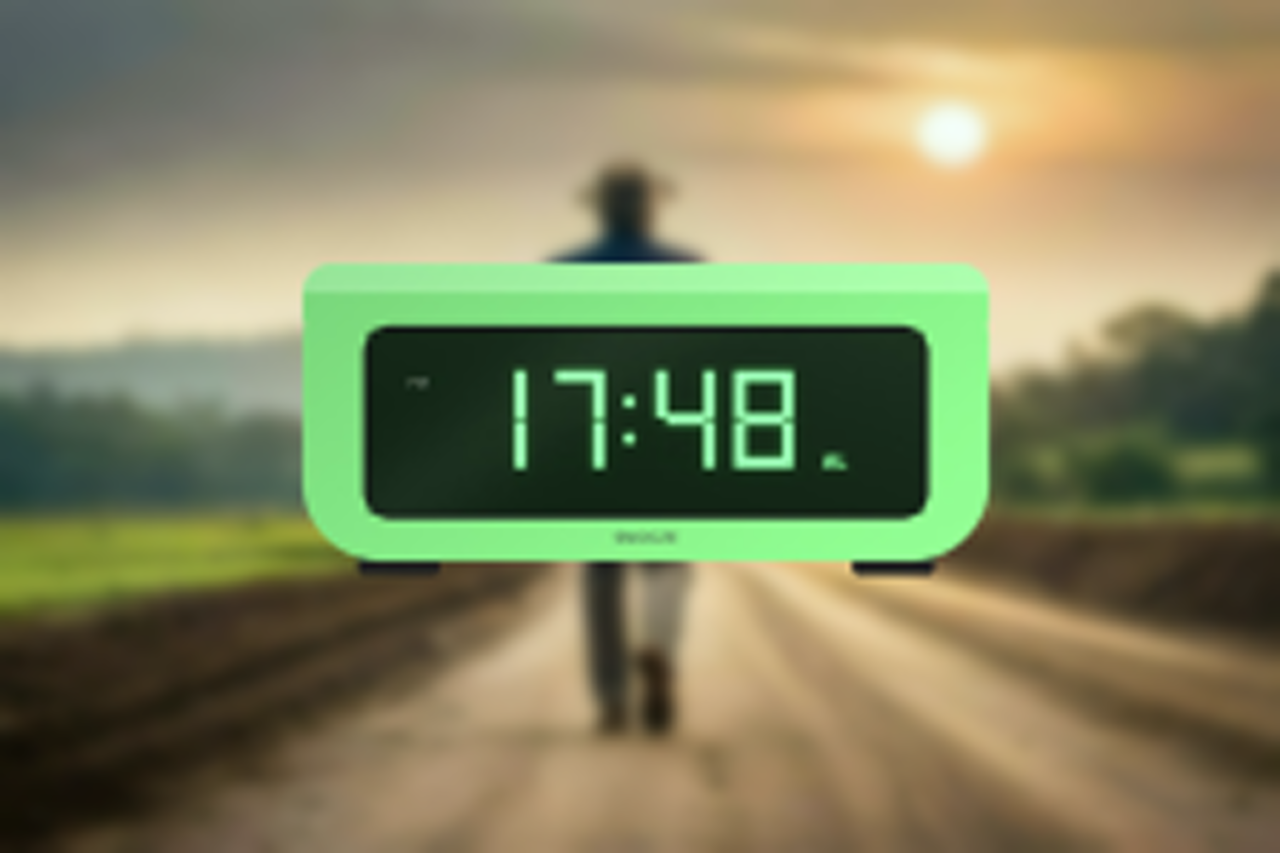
h=17 m=48
